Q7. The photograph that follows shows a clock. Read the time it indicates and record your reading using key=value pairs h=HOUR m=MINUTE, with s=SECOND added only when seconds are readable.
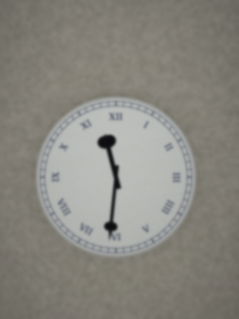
h=11 m=31
